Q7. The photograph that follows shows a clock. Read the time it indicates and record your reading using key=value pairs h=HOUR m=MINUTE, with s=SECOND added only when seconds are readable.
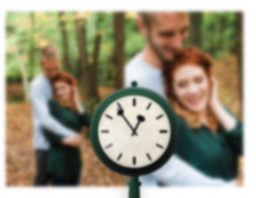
h=12 m=54
